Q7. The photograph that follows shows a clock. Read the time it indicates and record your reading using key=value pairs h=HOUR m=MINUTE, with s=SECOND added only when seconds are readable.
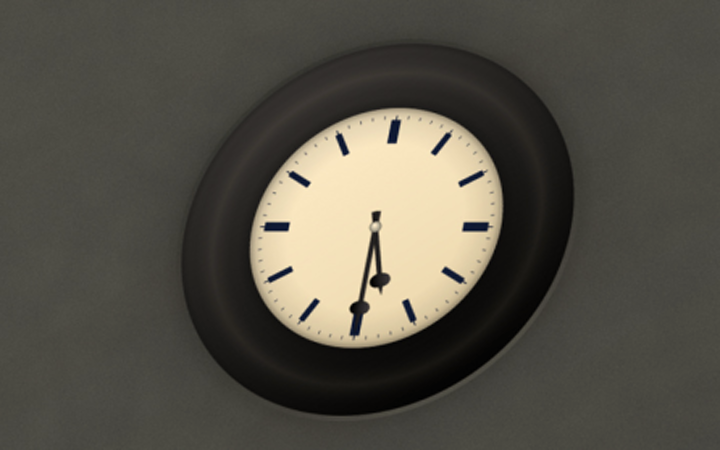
h=5 m=30
